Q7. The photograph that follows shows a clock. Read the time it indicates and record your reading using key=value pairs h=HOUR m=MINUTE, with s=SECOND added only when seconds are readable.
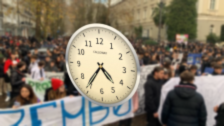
h=4 m=36
